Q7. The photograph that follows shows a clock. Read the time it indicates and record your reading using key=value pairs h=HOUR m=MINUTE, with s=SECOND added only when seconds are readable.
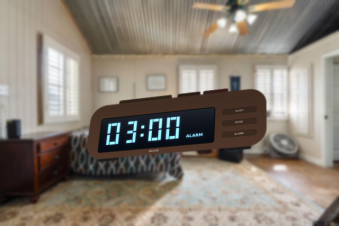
h=3 m=0
